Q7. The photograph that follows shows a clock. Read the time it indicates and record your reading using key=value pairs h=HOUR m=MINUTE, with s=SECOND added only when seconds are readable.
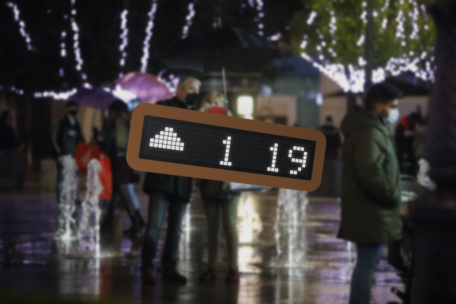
h=1 m=19
